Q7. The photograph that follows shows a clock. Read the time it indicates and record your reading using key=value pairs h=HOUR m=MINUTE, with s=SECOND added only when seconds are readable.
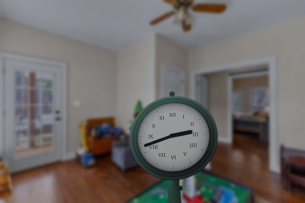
h=2 m=42
